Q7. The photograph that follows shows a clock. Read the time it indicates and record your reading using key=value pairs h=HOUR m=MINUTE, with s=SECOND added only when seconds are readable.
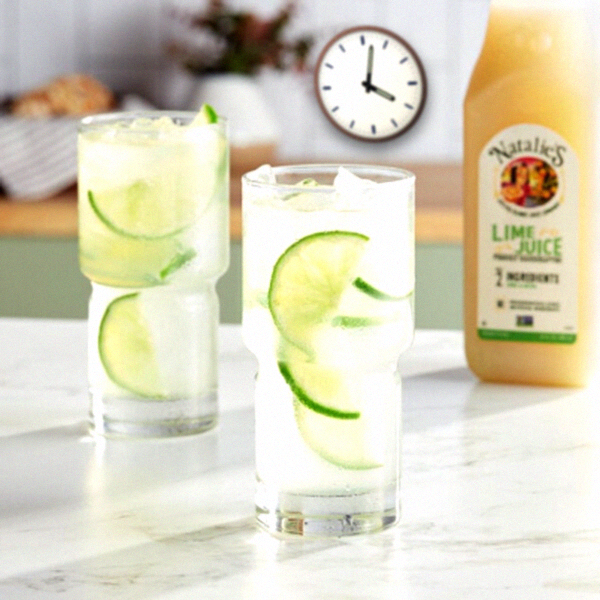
h=4 m=2
